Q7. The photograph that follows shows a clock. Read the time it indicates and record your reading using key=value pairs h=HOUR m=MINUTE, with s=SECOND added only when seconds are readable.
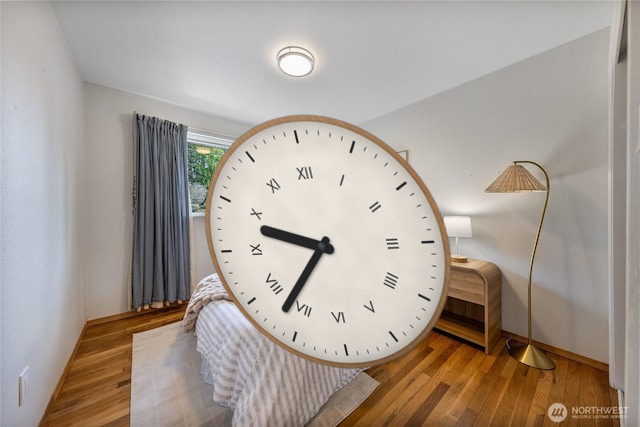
h=9 m=37
